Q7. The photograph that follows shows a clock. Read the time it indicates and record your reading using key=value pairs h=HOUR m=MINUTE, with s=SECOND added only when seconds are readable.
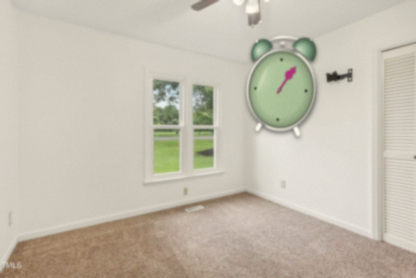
h=1 m=6
